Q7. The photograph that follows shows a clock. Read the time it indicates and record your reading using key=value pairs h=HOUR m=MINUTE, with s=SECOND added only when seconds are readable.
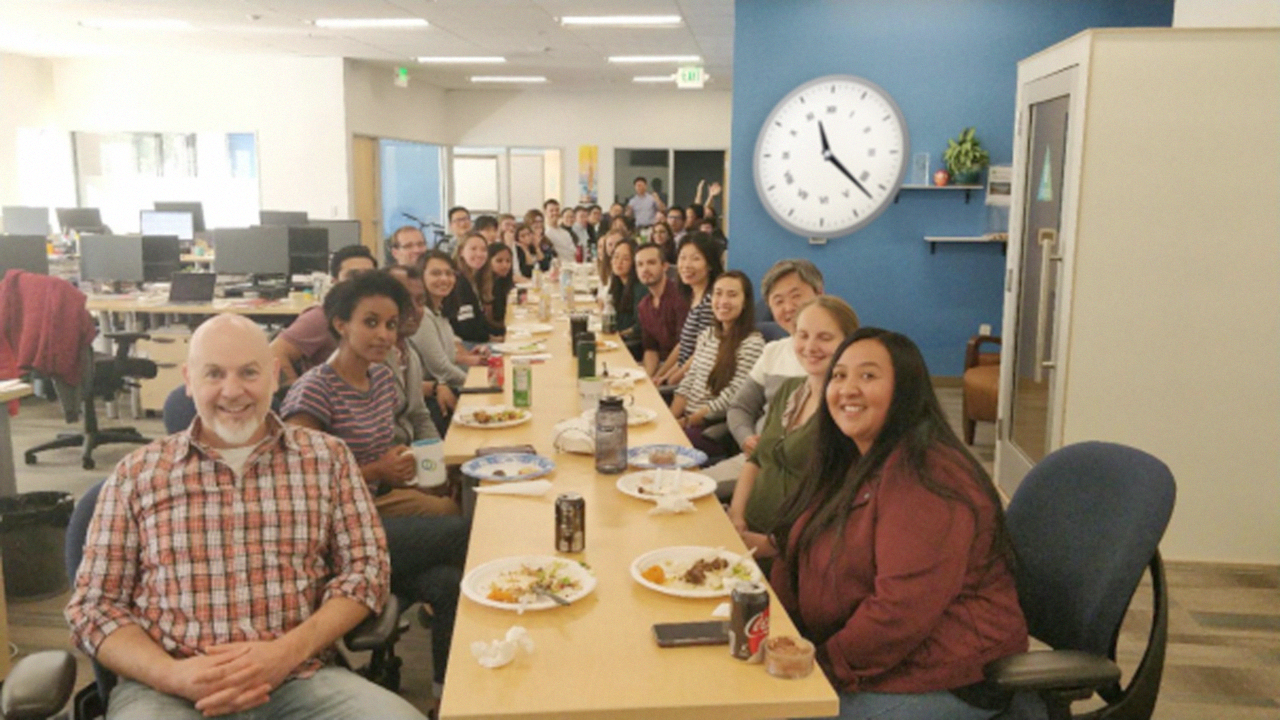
h=11 m=22
